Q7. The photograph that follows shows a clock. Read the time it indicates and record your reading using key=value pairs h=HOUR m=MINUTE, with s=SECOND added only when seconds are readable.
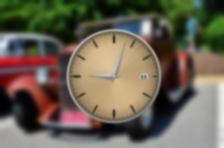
h=9 m=3
